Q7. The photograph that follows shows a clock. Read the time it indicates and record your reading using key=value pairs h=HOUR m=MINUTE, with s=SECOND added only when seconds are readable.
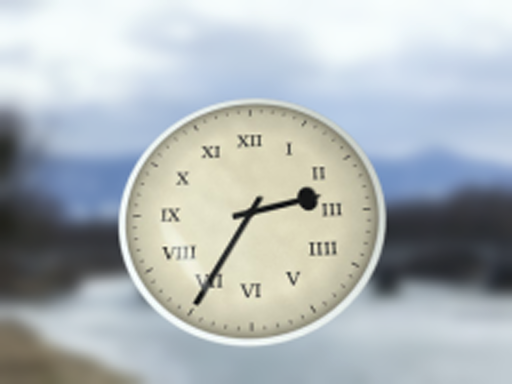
h=2 m=35
